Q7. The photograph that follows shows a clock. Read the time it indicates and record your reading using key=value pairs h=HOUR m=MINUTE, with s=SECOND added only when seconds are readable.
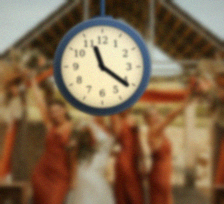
h=11 m=21
